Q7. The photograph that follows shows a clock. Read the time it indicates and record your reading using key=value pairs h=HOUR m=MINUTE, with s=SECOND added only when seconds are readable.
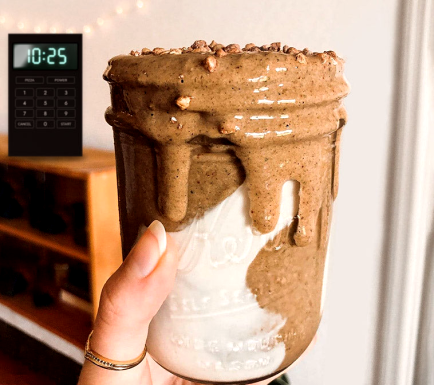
h=10 m=25
